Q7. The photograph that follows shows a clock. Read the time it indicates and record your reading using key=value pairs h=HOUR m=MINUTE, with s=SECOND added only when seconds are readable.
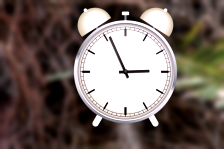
h=2 m=56
